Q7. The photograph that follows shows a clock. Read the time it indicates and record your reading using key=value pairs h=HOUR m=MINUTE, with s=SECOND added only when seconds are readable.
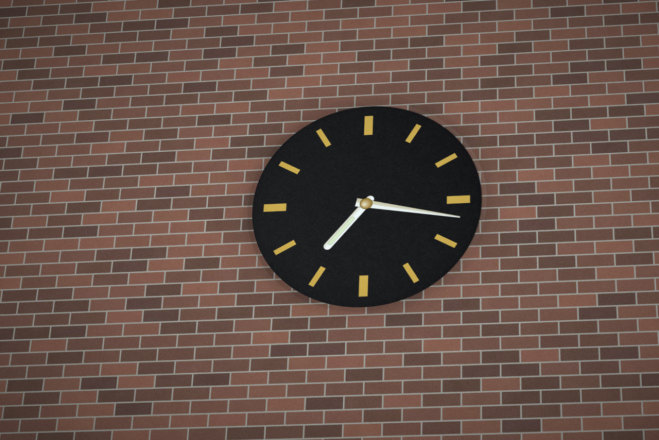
h=7 m=17
